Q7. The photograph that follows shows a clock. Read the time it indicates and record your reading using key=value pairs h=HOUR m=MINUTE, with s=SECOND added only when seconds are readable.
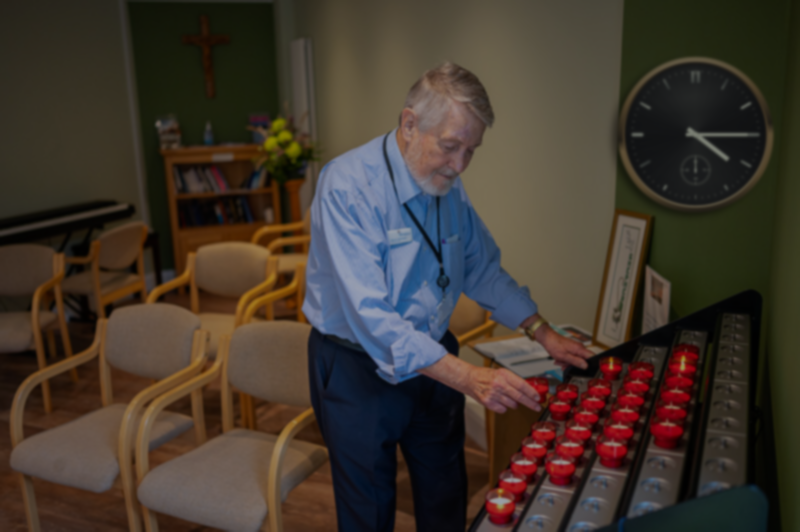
h=4 m=15
